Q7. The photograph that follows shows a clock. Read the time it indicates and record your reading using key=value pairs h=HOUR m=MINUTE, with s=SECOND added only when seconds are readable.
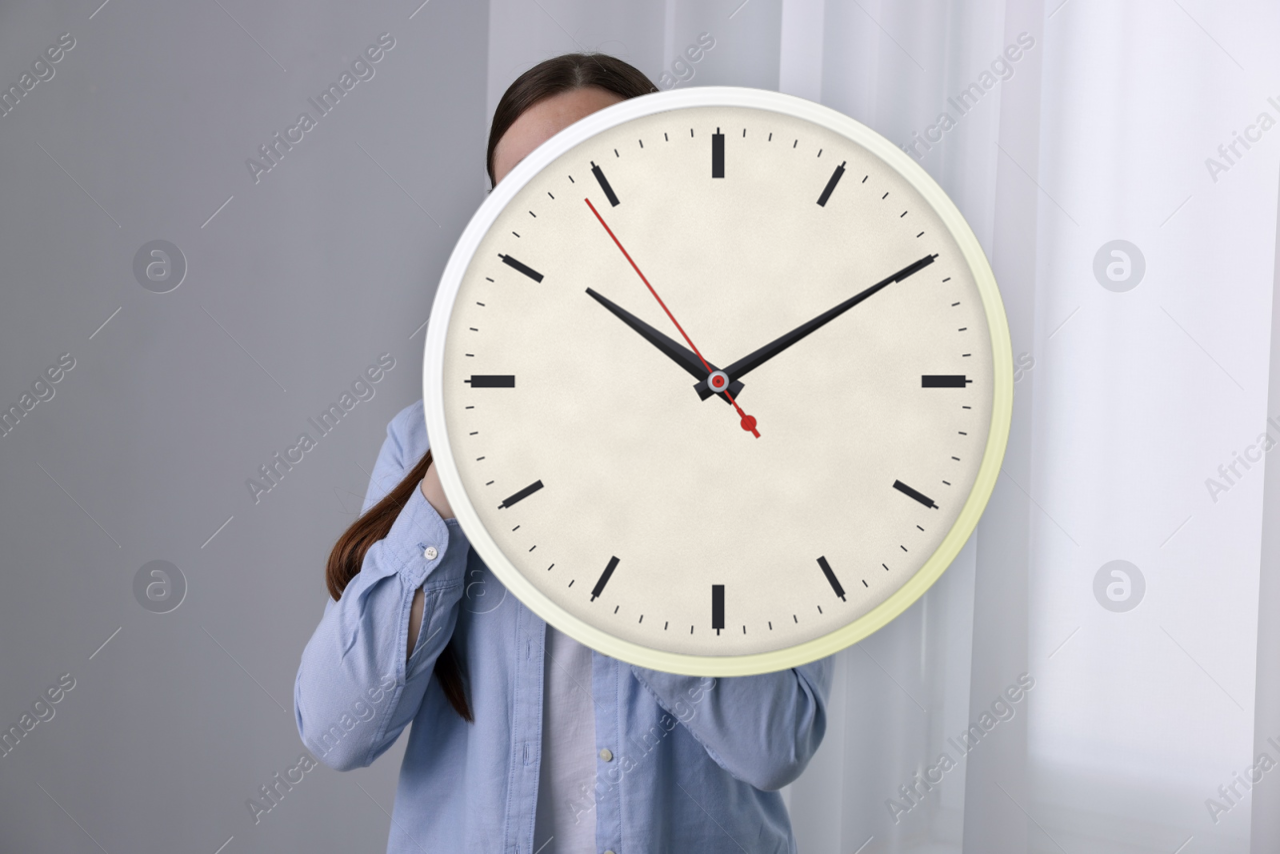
h=10 m=9 s=54
